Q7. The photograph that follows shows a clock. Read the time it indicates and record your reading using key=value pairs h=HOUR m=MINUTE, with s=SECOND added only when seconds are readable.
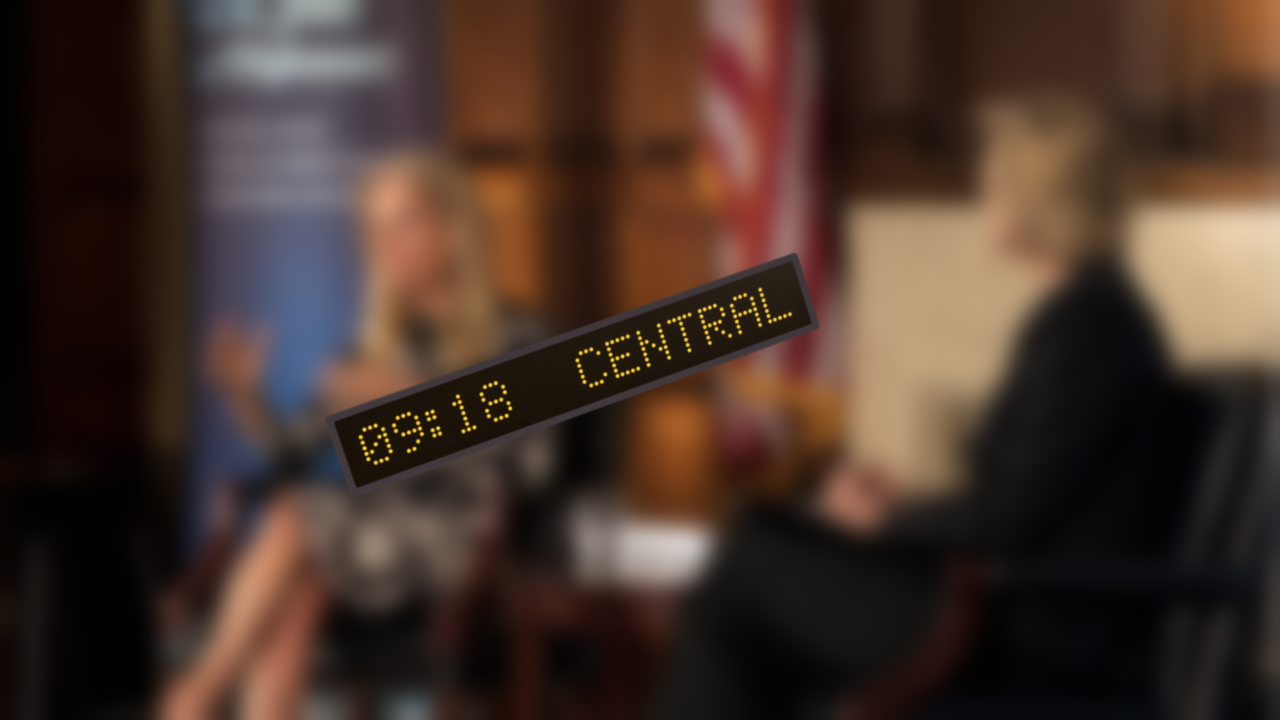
h=9 m=18
